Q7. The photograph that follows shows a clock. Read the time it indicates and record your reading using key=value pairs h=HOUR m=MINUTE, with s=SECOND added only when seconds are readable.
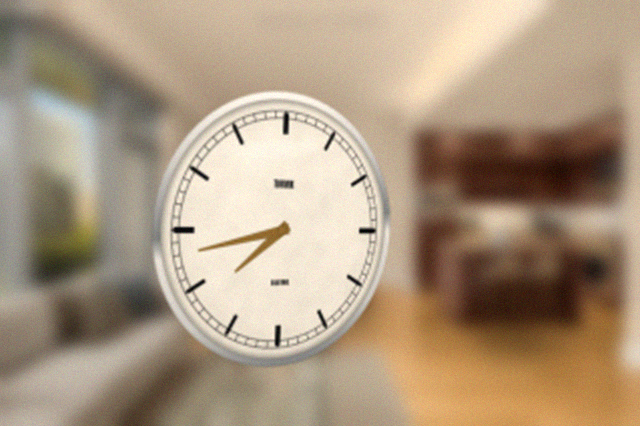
h=7 m=43
